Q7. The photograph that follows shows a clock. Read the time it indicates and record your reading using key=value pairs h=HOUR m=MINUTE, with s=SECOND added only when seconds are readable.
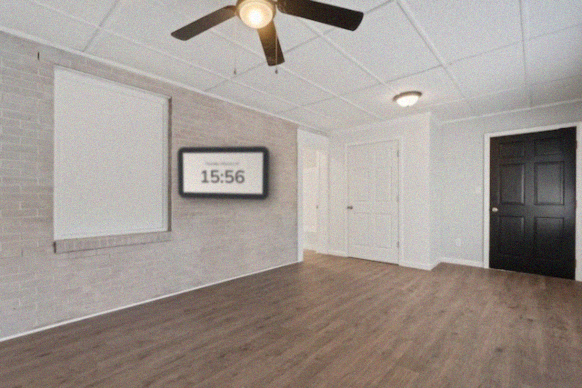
h=15 m=56
